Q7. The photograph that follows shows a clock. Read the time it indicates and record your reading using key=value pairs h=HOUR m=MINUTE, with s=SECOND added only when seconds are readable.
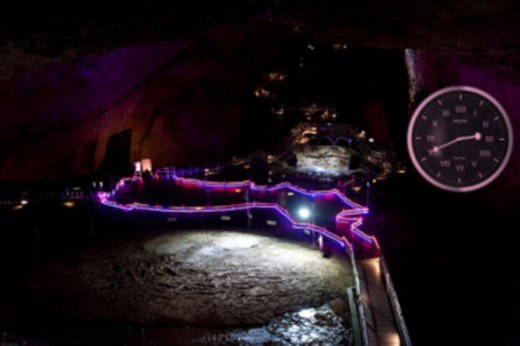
h=2 m=41
